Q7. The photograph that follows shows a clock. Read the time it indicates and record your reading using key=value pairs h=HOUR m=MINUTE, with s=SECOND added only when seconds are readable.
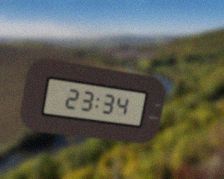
h=23 m=34
